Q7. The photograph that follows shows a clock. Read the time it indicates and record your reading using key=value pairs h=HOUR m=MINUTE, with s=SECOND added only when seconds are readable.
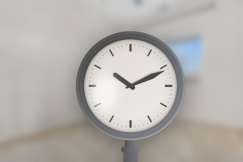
h=10 m=11
